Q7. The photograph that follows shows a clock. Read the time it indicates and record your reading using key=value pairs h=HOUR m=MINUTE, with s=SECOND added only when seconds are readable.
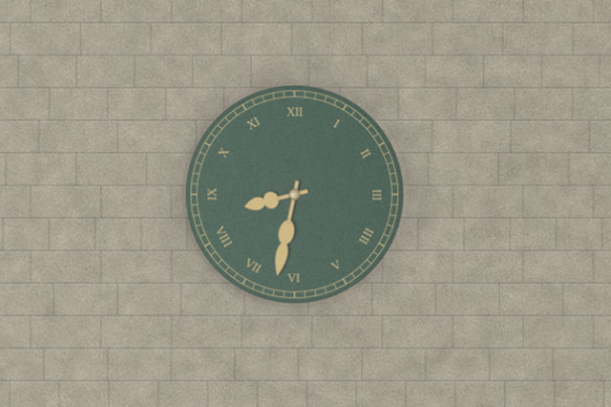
h=8 m=32
